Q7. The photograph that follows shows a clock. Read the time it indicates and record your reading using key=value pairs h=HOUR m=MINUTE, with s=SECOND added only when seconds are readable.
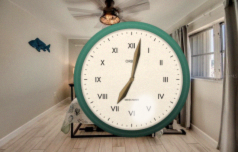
h=7 m=2
